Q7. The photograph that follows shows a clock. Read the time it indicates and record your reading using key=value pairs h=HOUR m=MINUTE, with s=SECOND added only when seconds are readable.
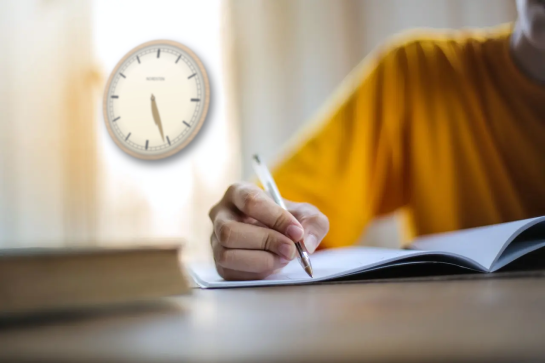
h=5 m=26
